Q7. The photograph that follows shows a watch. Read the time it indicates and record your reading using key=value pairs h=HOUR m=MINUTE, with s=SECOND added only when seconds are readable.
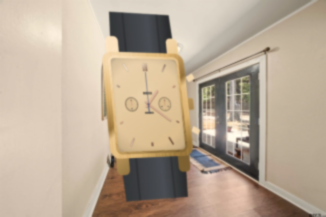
h=1 m=21
